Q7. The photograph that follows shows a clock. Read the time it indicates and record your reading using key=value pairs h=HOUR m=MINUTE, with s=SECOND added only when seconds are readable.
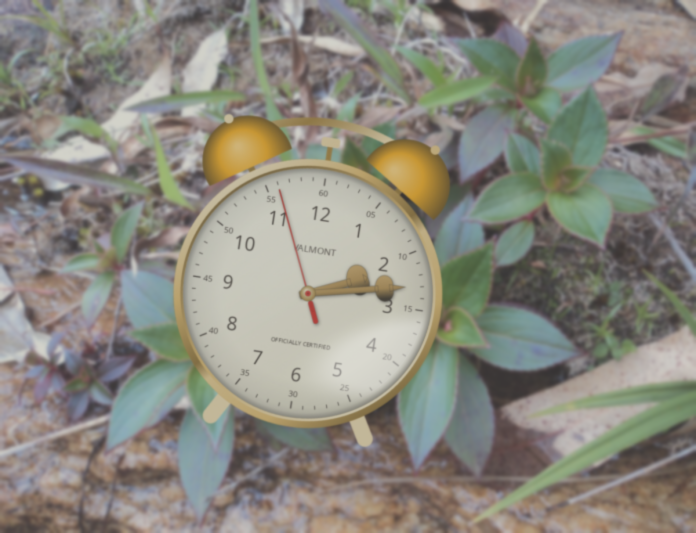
h=2 m=12 s=56
